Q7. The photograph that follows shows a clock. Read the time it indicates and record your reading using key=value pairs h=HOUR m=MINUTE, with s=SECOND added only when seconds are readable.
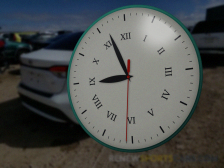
h=8 m=56 s=31
